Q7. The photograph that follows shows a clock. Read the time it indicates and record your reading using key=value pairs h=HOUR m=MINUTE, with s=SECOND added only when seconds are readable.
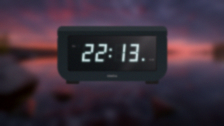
h=22 m=13
